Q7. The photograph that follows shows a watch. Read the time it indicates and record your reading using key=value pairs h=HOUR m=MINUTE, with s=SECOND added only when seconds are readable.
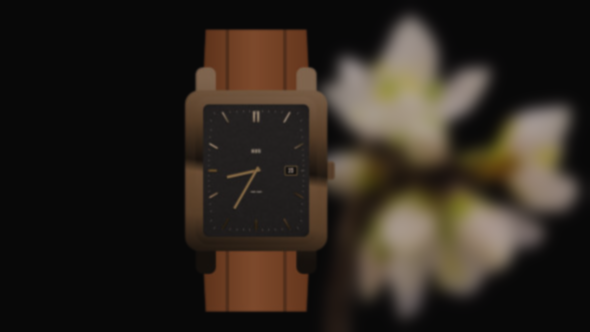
h=8 m=35
